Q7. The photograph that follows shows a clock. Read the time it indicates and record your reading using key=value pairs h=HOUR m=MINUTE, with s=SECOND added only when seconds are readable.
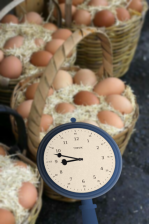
h=8 m=48
